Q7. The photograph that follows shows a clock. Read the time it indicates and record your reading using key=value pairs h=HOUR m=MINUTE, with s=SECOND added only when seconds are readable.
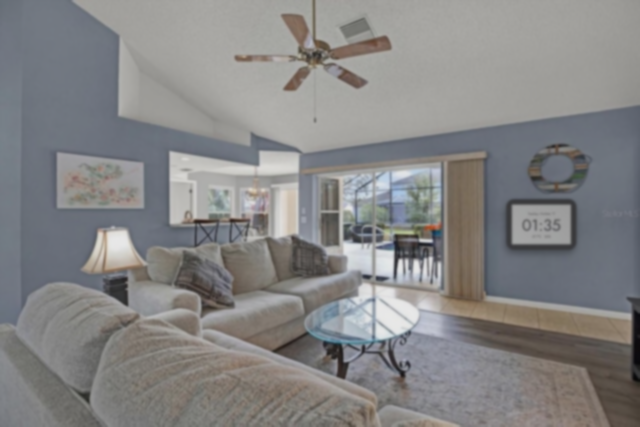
h=1 m=35
